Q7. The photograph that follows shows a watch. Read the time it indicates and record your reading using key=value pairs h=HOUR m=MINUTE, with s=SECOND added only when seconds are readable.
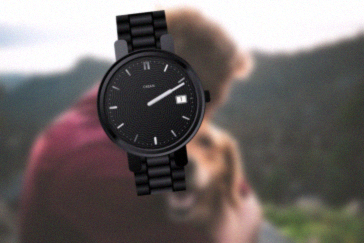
h=2 m=11
